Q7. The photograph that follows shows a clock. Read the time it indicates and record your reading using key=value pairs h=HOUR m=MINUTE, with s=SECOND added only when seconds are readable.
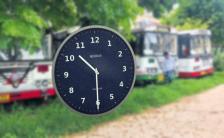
h=10 m=30
